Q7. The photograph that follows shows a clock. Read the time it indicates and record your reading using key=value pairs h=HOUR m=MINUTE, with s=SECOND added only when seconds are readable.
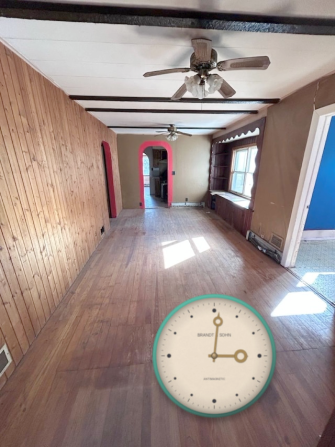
h=3 m=1
